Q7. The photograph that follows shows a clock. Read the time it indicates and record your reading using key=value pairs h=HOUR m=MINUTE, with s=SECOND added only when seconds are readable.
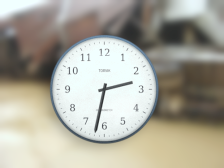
h=2 m=32
